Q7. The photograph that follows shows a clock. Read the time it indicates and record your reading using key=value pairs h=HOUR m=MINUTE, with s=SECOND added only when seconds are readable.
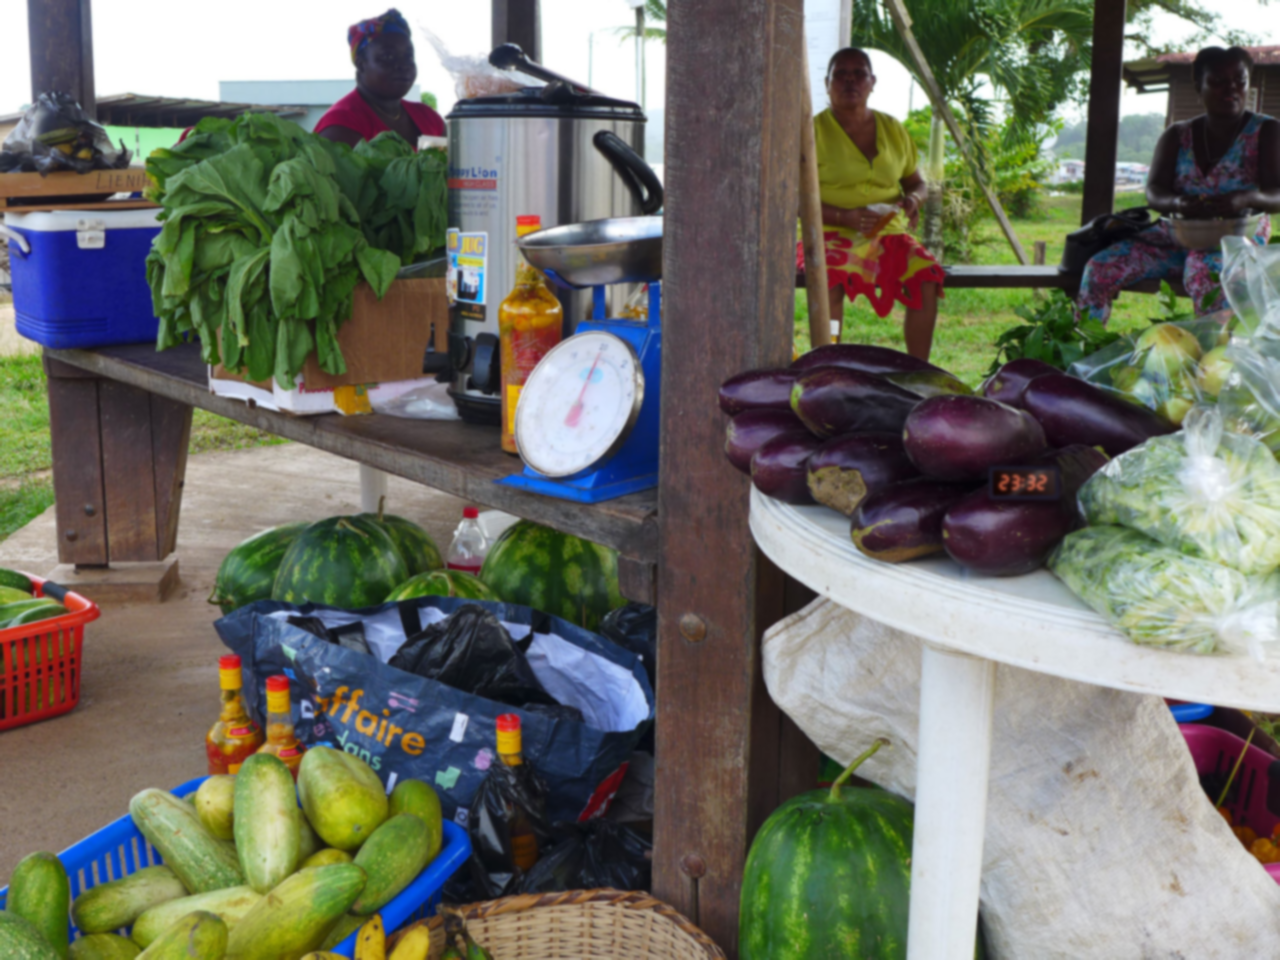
h=23 m=32
